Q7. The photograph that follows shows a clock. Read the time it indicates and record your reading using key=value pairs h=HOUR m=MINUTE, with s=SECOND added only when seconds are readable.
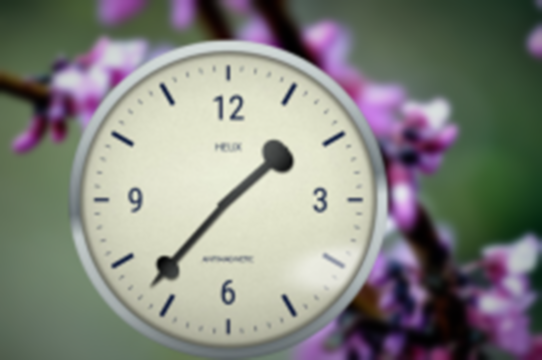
h=1 m=37
